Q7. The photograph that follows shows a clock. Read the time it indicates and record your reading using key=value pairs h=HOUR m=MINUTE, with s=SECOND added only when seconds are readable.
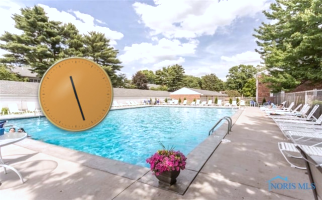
h=11 m=27
